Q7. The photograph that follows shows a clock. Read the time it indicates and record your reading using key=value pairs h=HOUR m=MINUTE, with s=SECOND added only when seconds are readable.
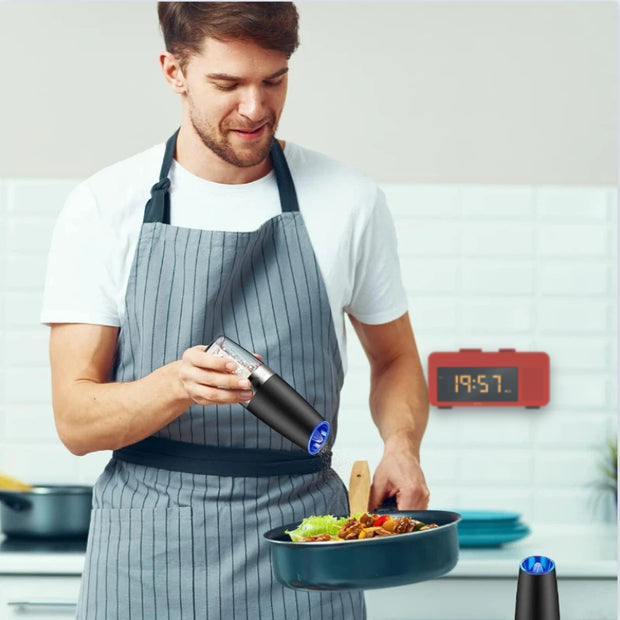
h=19 m=57
